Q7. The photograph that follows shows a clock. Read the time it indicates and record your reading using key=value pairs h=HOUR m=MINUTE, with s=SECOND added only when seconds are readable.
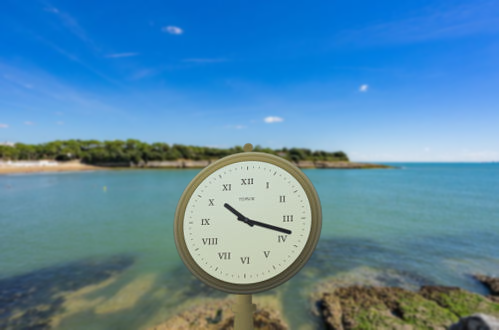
h=10 m=18
